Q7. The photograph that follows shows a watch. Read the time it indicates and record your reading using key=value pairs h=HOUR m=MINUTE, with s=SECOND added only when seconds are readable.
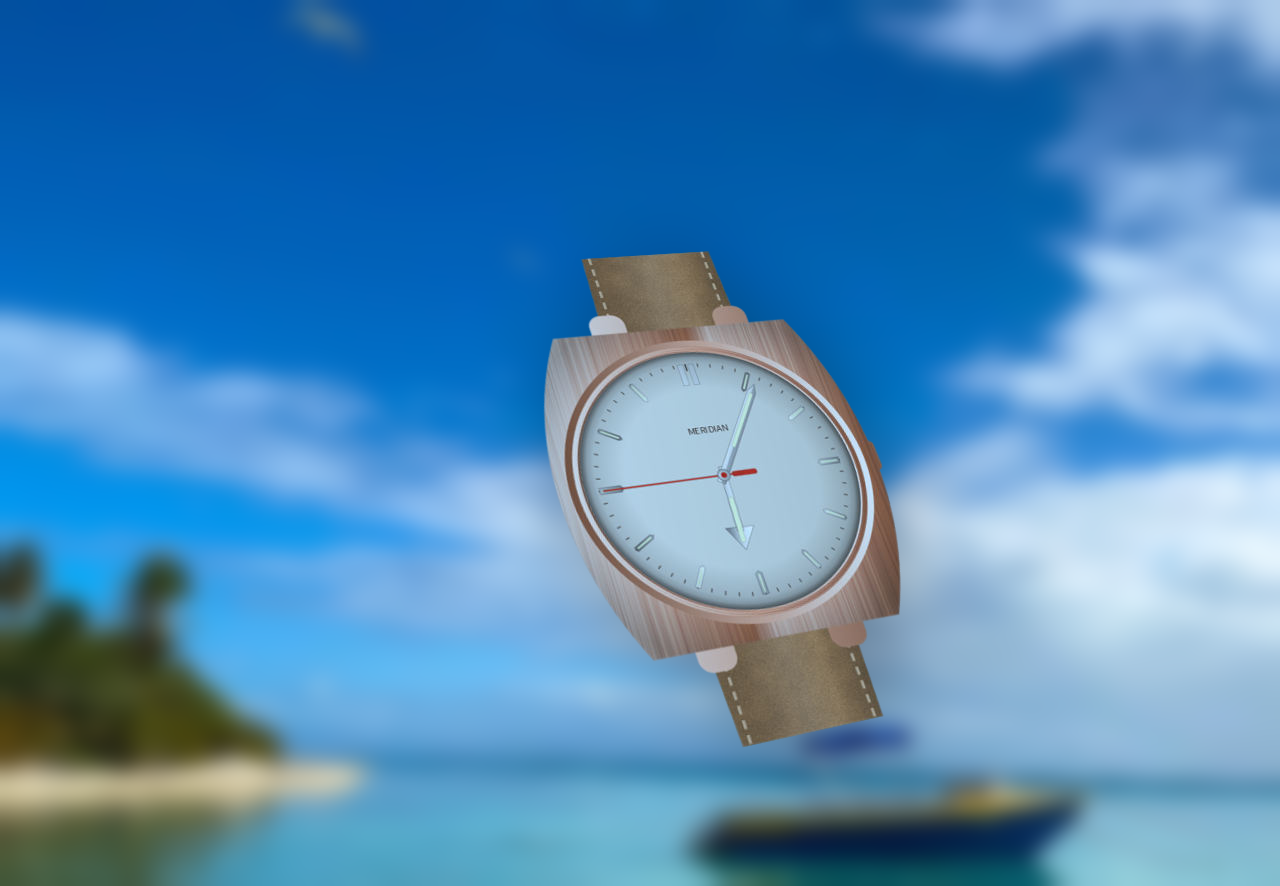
h=6 m=5 s=45
